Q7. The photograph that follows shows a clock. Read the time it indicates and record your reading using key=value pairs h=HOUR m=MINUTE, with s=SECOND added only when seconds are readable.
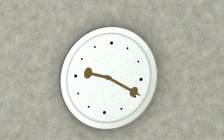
h=9 m=19
